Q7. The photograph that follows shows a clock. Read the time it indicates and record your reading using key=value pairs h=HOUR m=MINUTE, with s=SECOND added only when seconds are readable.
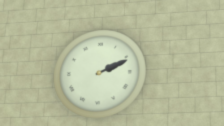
h=2 m=11
